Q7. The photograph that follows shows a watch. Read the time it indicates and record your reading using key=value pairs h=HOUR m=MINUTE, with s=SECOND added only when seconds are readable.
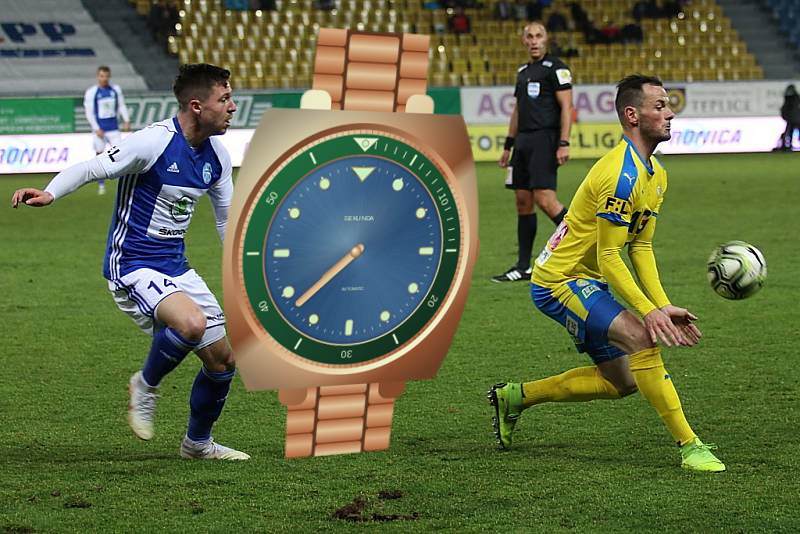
h=7 m=38
